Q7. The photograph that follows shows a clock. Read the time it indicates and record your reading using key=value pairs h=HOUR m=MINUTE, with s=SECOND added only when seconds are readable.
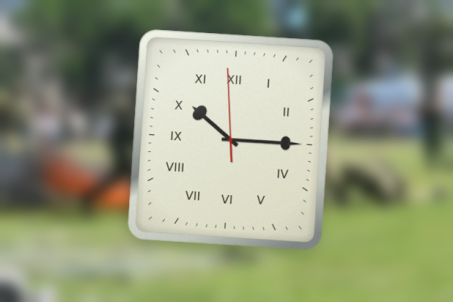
h=10 m=14 s=59
